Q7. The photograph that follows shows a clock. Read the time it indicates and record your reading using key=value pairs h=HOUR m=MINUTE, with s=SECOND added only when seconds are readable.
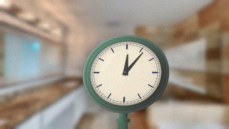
h=12 m=6
